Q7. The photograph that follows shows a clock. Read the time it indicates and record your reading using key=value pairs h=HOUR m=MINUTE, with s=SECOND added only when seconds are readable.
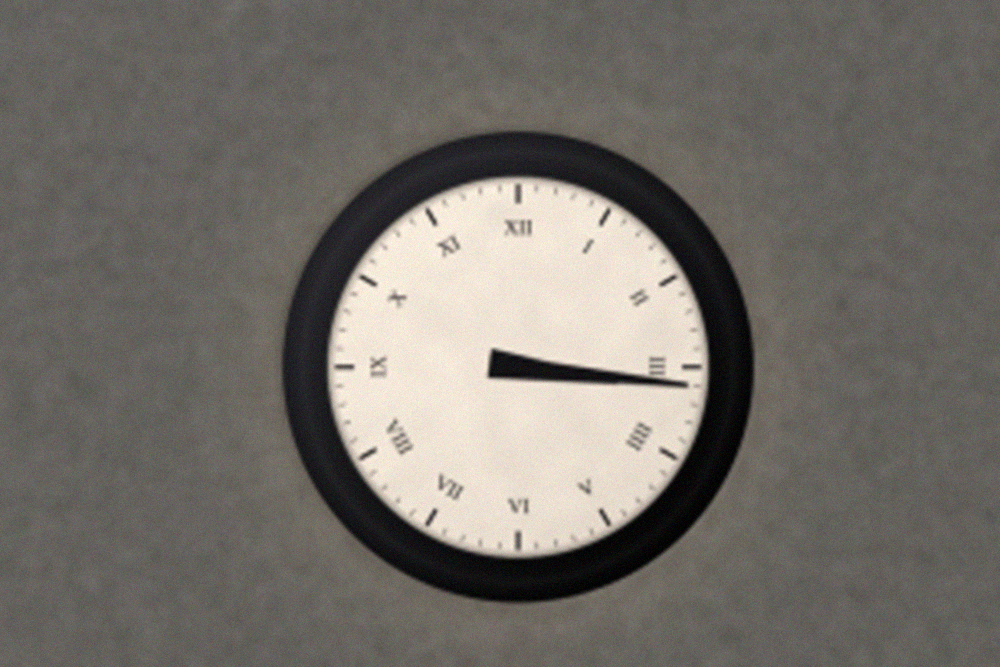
h=3 m=16
